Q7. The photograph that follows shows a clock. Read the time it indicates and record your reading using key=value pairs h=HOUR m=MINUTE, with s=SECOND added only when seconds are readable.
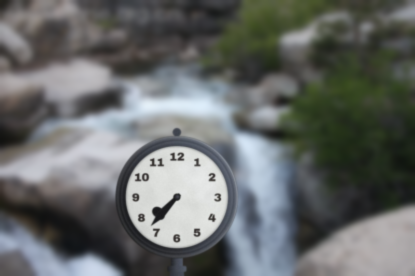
h=7 m=37
